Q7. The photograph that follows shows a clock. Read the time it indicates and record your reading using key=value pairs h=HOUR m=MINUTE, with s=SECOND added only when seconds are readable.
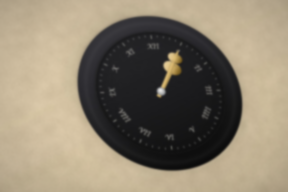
h=1 m=5
